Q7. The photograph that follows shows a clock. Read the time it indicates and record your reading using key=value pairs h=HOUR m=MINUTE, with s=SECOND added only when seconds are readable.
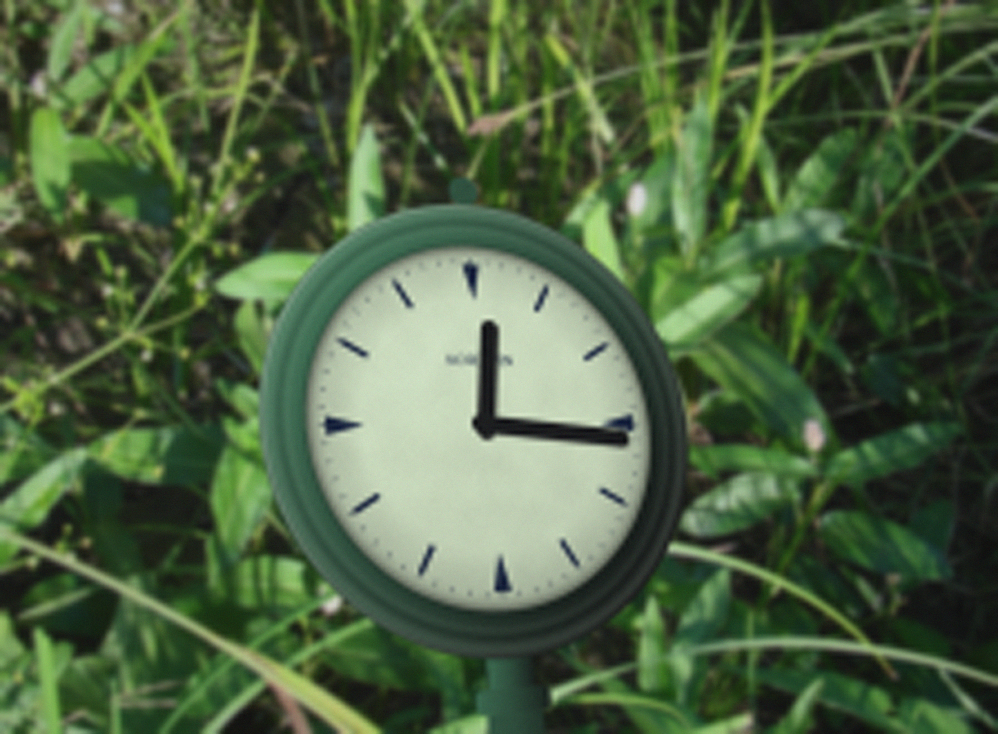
h=12 m=16
